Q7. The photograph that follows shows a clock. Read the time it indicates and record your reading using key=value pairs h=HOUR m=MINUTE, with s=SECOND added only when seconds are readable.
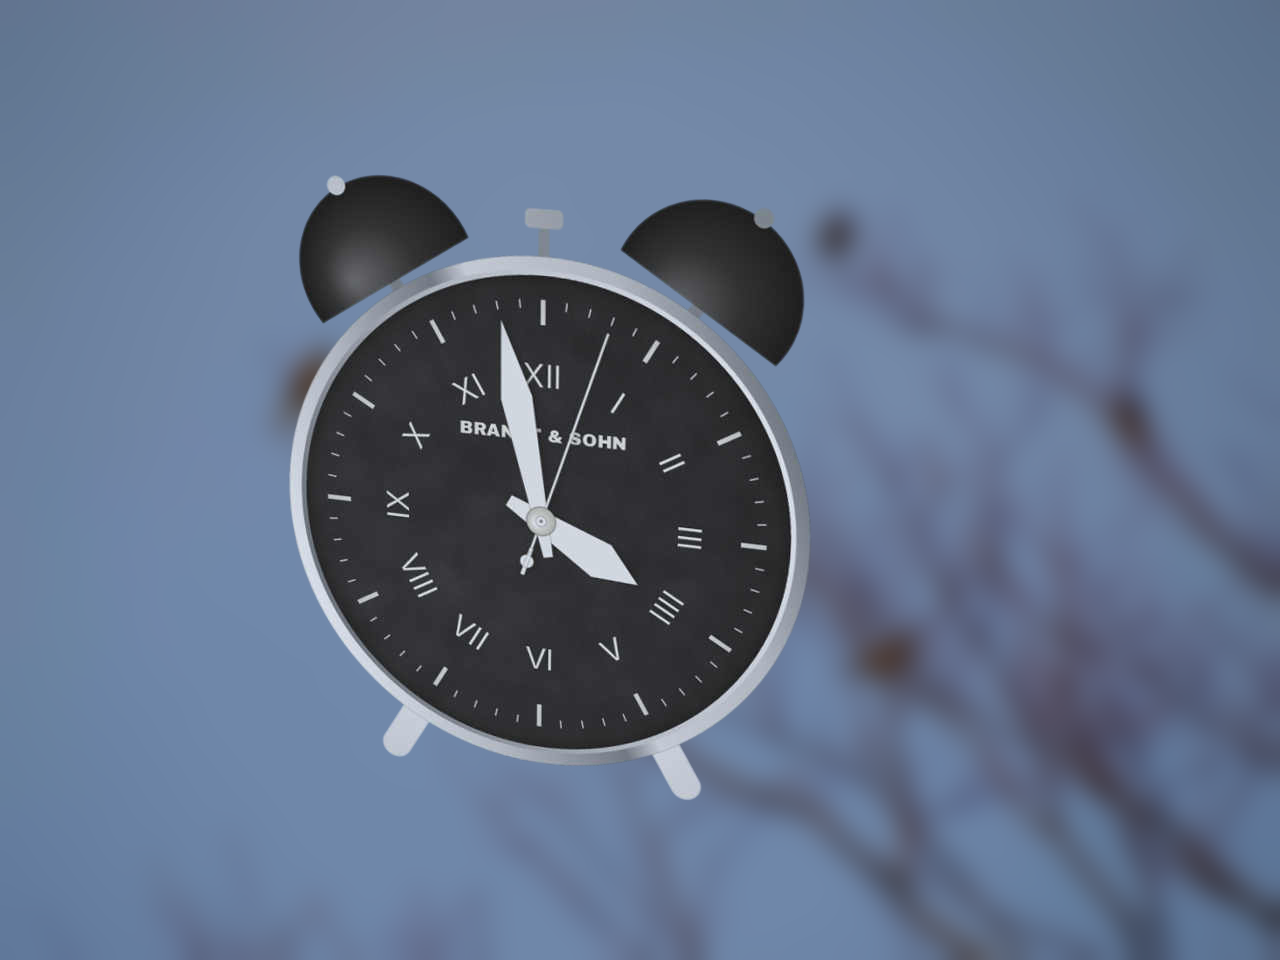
h=3 m=58 s=3
